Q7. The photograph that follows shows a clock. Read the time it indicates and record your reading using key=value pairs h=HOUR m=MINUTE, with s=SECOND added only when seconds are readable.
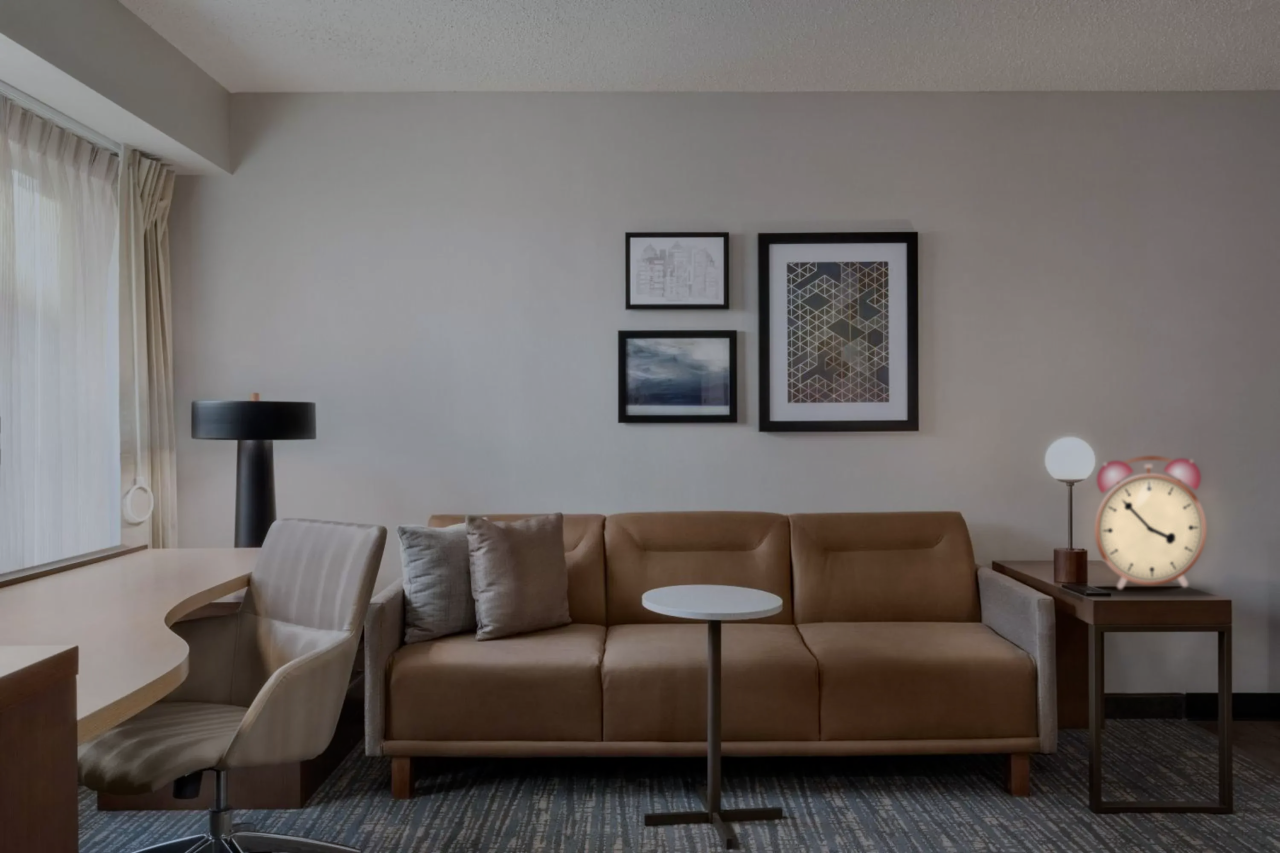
h=3 m=53
